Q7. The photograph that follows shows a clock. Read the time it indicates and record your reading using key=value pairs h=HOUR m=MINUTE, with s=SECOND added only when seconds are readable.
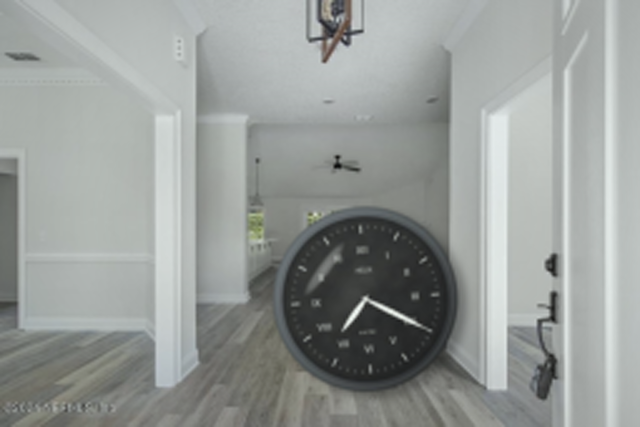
h=7 m=20
